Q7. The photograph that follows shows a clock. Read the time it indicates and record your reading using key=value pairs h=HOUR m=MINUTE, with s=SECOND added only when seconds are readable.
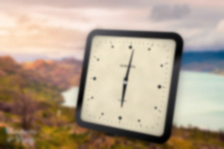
h=6 m=1
